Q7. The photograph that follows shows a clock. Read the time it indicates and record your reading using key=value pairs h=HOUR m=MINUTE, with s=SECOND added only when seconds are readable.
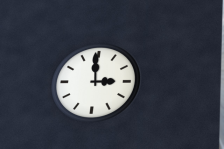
h=2 m=59
